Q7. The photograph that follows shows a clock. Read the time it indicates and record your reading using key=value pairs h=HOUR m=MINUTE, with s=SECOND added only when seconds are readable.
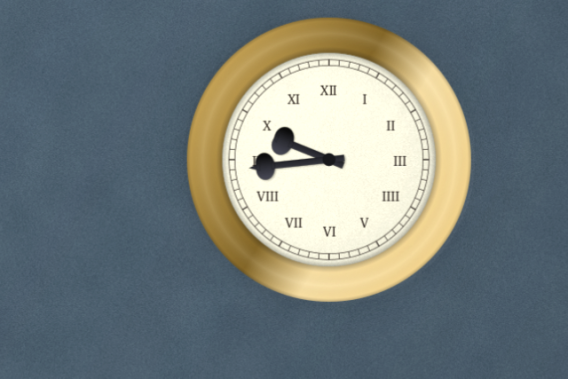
h=9 m=44
